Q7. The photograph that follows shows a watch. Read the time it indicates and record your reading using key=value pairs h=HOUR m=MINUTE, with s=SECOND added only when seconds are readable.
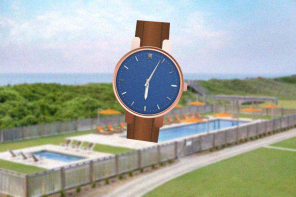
h=6 m=4
